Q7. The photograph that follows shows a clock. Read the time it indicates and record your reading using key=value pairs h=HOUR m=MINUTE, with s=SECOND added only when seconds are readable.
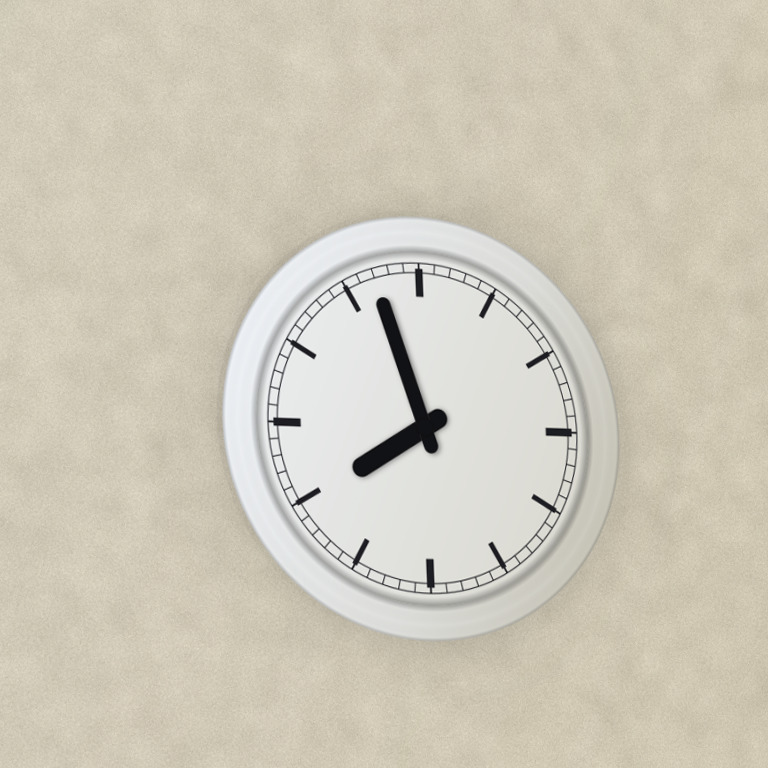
h=7 m=57
